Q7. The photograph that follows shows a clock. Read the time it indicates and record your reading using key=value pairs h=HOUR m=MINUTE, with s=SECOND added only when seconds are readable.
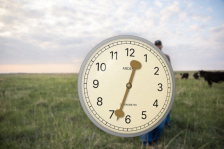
h=12 m=33
